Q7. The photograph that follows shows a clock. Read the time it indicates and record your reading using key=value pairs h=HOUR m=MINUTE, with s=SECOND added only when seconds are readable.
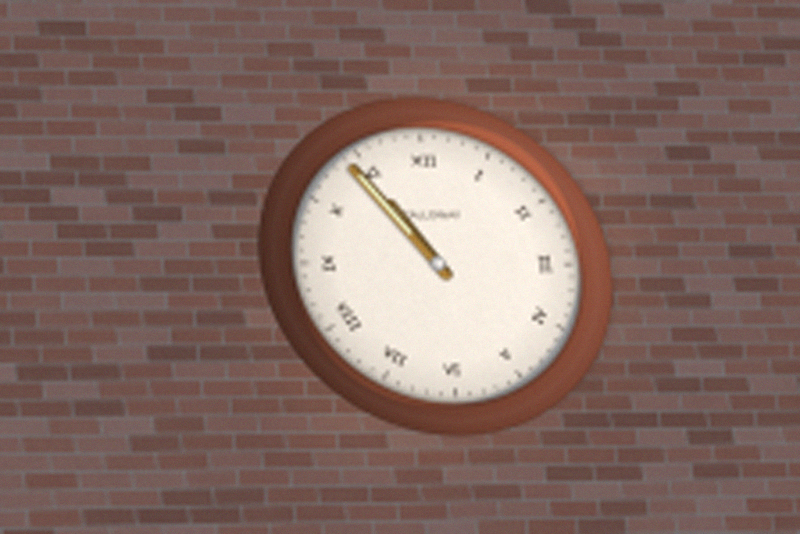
h=10 m=54
